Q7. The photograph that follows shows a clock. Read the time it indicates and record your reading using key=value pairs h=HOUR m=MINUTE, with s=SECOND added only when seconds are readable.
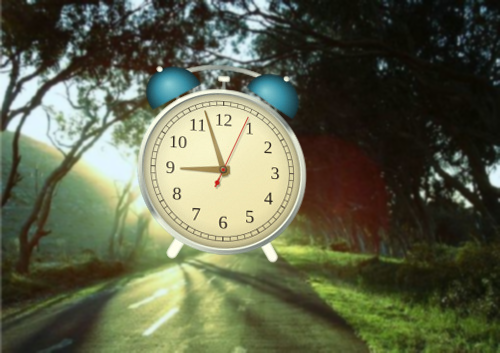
h=8 m=57 s=4
